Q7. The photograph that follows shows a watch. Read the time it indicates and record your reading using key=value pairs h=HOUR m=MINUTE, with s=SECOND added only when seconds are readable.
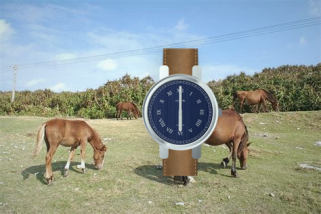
h=6 m=0
